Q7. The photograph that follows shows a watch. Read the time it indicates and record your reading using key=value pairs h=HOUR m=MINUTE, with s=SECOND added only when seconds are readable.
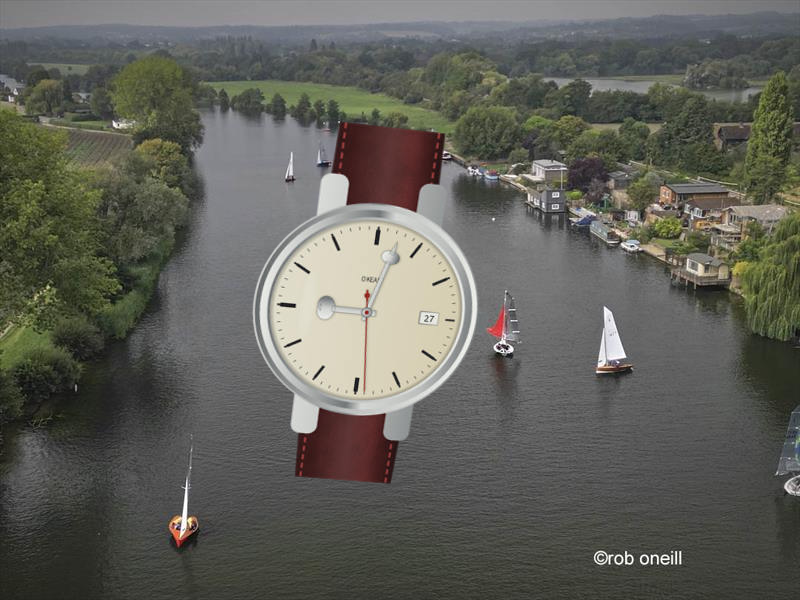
h=9 m=2 s=29
